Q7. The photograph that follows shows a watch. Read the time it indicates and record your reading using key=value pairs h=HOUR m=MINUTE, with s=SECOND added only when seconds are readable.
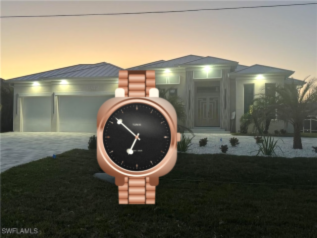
h=6 m=52
